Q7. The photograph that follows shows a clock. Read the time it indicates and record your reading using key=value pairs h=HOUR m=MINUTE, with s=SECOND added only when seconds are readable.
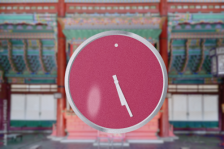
h=5 m=26
